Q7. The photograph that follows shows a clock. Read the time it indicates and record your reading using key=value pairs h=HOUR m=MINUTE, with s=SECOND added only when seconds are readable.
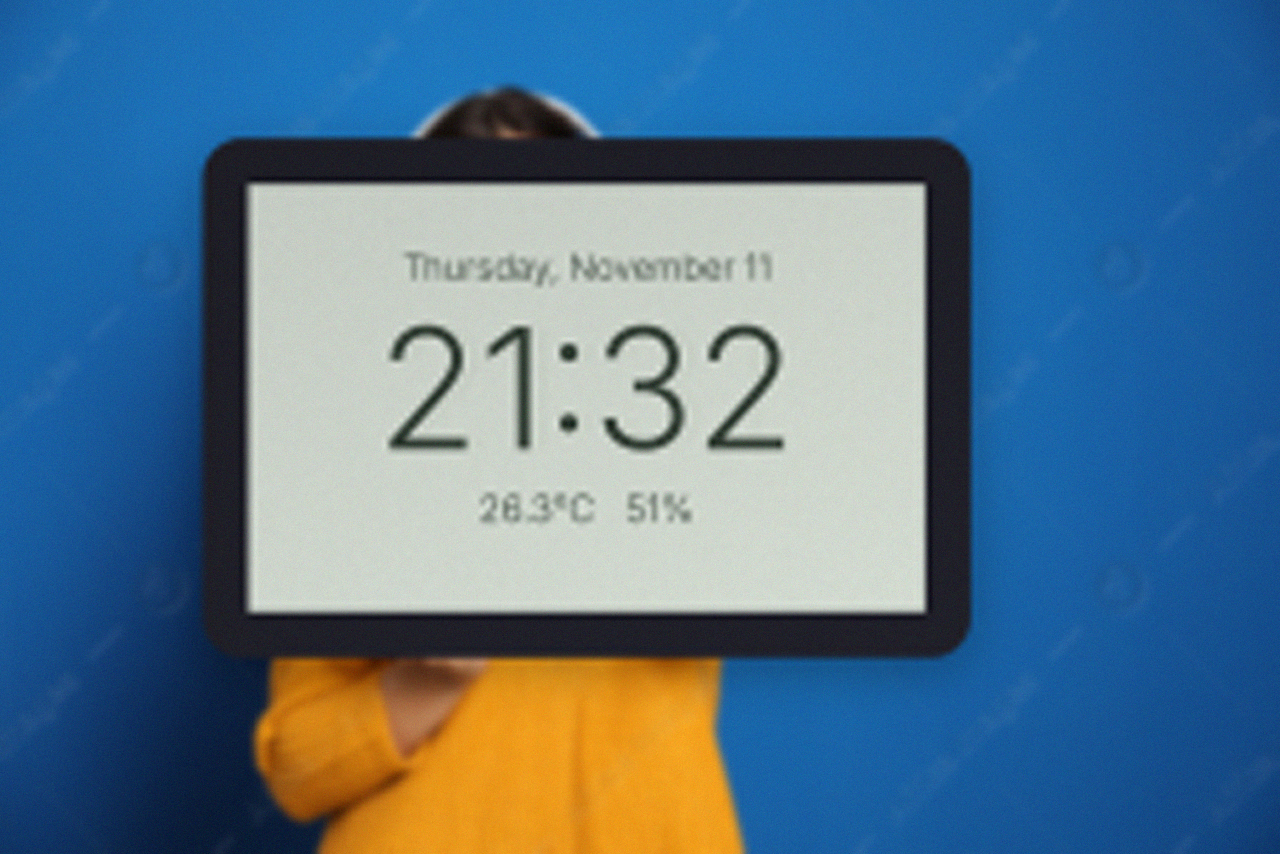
h=21 m=32
